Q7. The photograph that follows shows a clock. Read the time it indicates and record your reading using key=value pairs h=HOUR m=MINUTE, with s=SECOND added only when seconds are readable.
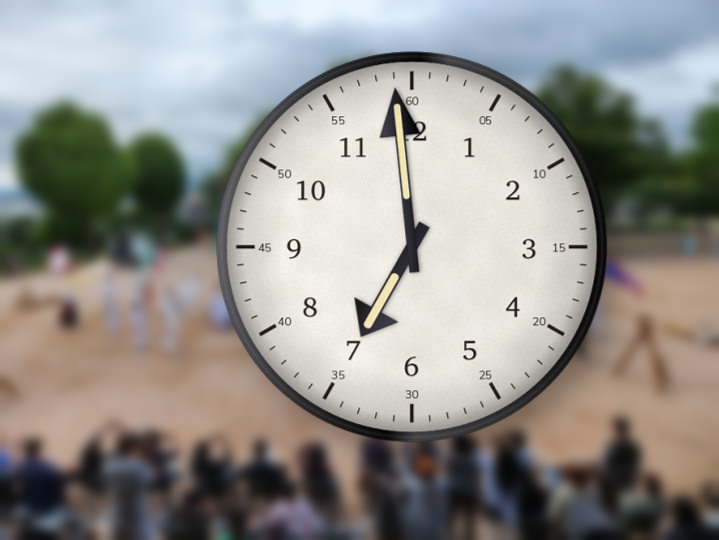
h=6 m=59
